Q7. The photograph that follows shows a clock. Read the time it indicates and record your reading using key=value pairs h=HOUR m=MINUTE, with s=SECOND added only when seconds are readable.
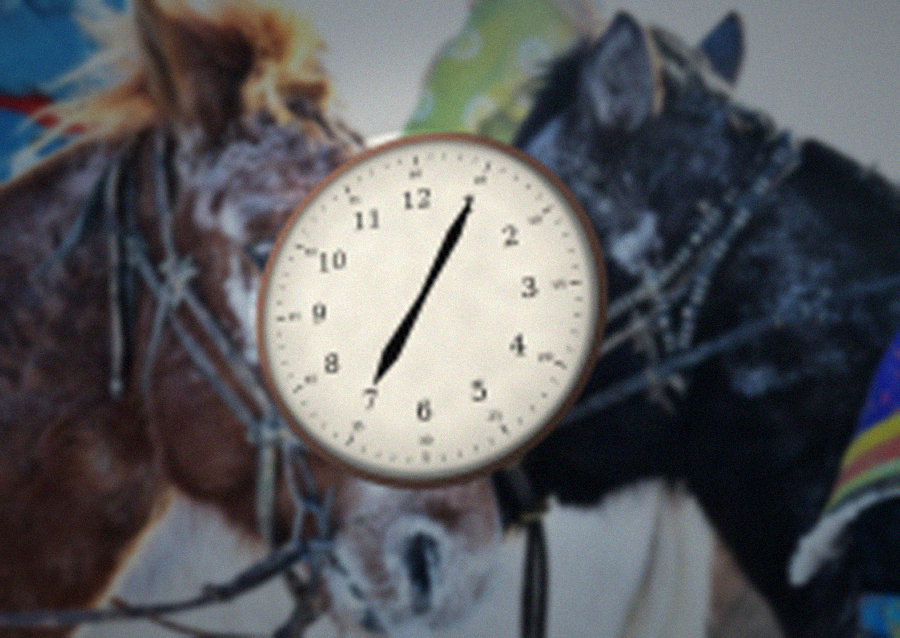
h=7 m=5
